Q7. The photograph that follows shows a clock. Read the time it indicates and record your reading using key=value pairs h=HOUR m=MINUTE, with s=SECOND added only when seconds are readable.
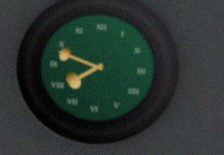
h=7 m=48
